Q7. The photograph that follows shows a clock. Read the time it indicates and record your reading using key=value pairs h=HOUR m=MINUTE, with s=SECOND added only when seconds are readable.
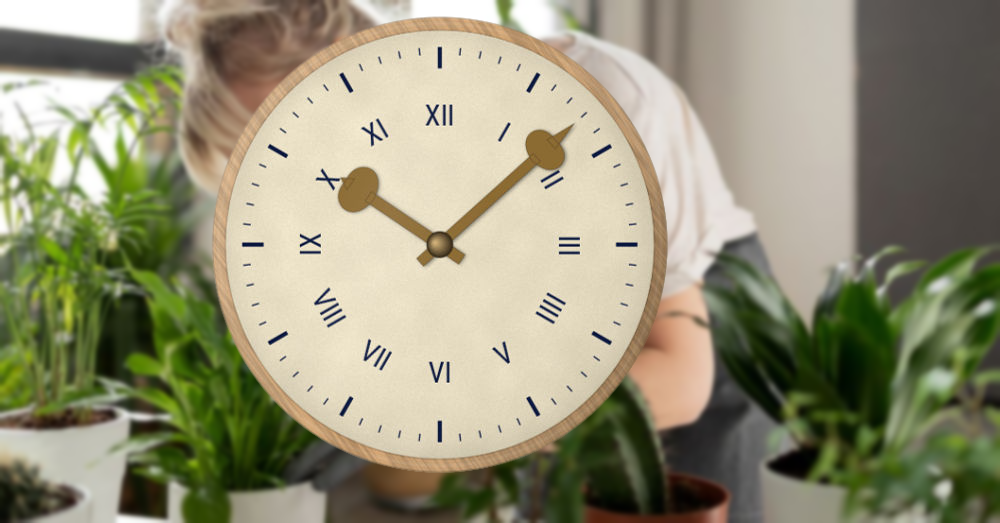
h=10 m=8
